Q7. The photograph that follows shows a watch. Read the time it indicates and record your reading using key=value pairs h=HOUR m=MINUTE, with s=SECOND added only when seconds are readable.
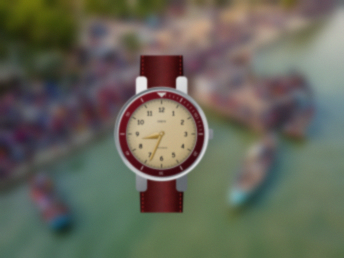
h=8 m=34
